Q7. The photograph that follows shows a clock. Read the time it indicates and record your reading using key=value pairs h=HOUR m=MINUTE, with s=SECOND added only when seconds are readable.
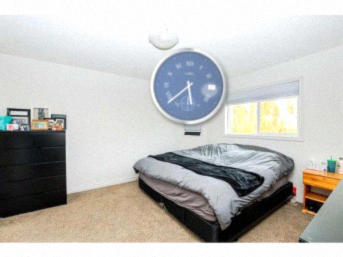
h=5 m=38
